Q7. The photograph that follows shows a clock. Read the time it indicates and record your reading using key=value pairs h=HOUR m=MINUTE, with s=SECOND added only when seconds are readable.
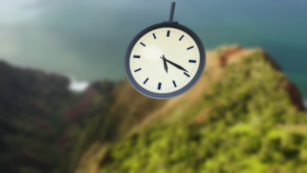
h=5 m=19
